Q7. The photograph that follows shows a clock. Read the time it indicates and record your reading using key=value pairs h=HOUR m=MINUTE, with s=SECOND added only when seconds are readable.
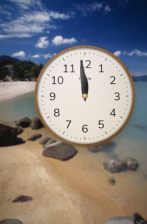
h=11 m=59
